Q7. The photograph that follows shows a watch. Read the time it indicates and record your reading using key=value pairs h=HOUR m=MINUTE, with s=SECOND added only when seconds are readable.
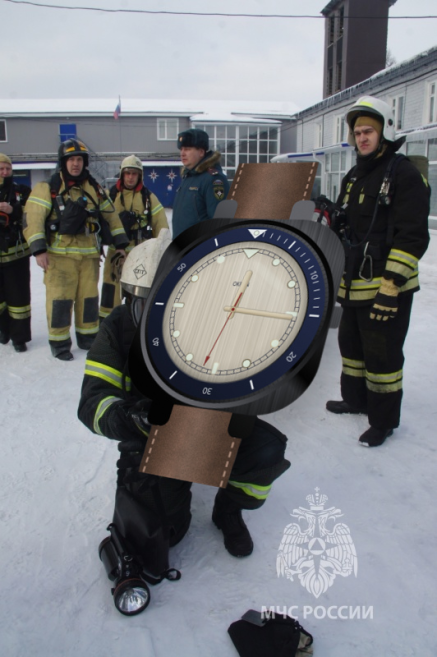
h=12 m=15 s=32
